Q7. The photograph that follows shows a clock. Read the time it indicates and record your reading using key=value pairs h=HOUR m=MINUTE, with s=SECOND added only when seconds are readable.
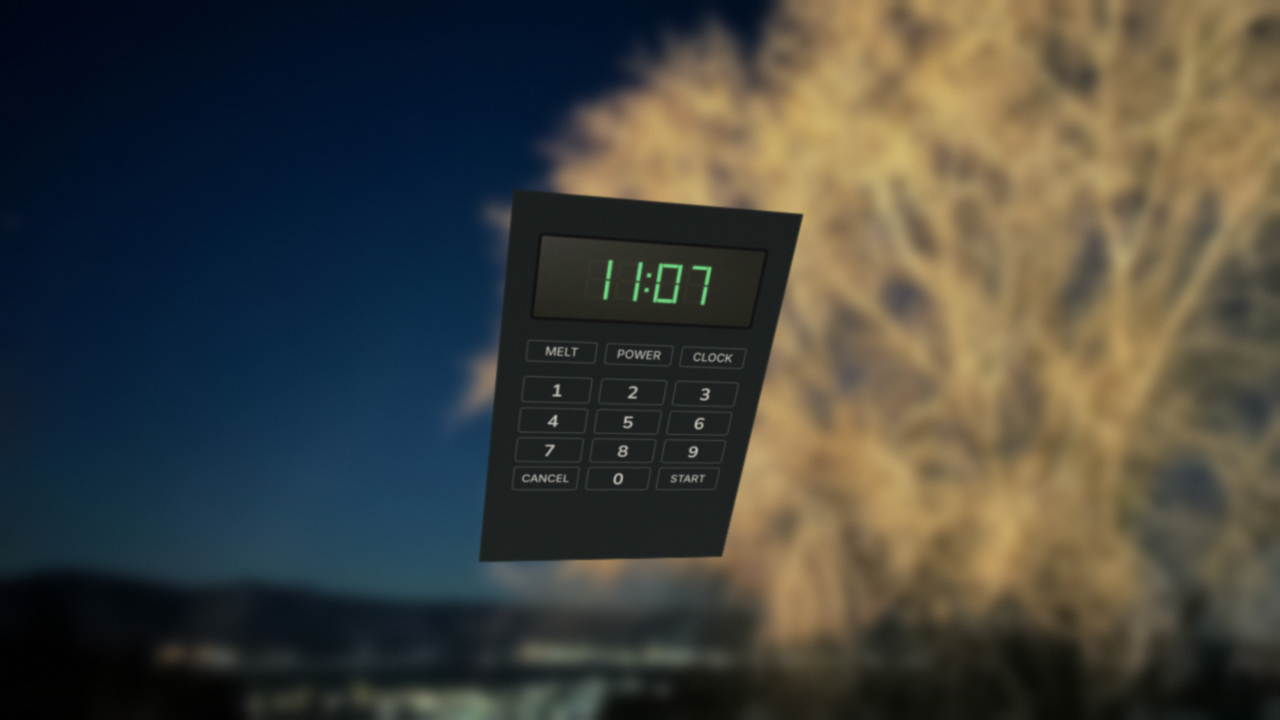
h=11 m=7
